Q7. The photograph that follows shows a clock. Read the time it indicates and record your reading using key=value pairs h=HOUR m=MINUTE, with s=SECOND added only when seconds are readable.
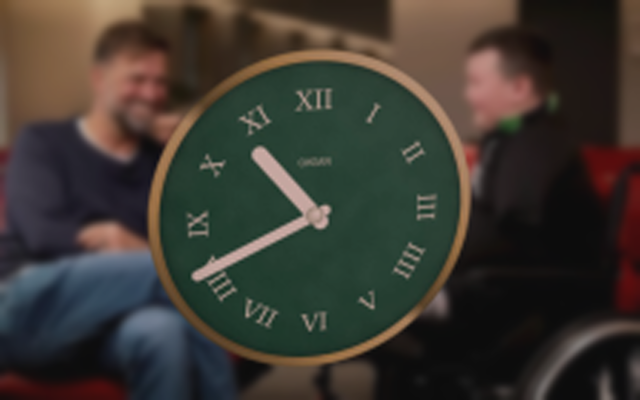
h=10 m=41
